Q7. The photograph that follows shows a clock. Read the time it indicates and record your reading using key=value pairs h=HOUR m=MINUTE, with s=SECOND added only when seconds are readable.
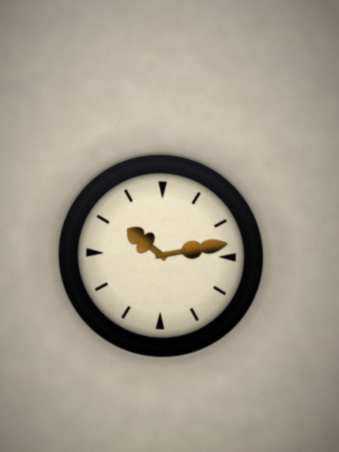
h=10 m=13
